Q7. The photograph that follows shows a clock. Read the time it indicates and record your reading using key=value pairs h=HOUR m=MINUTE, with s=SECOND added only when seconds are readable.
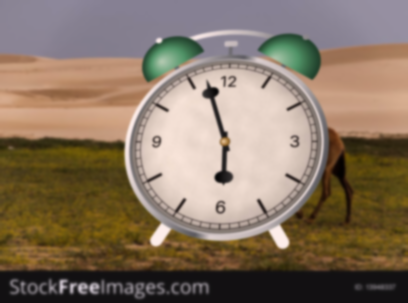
h=5 m=57
